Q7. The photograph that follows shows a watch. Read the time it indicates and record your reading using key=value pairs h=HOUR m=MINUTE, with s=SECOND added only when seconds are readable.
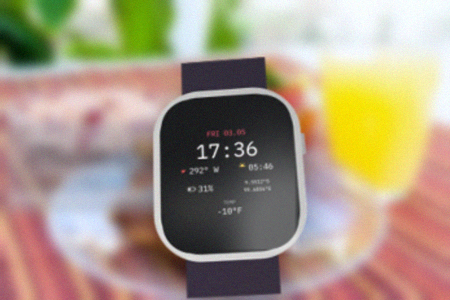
h=17 m=36
